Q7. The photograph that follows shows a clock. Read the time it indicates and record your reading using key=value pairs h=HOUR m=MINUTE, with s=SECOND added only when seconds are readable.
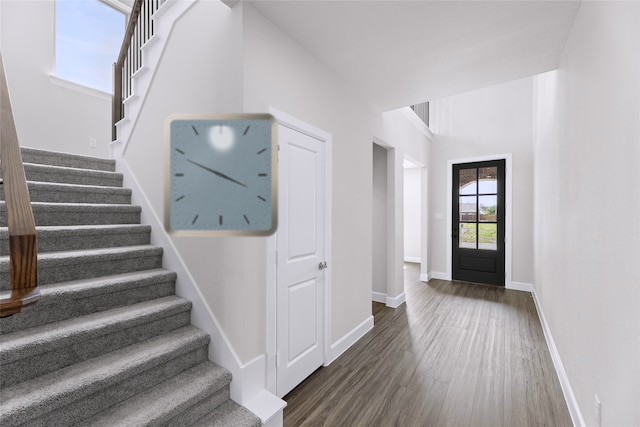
h=3 m=49
